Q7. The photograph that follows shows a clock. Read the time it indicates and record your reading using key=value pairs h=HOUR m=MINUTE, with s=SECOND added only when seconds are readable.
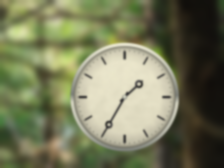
h=1 m=35
